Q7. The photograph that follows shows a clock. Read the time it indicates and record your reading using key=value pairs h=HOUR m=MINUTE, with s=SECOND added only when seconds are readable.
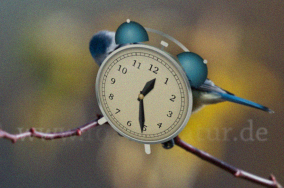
h=12 m=26
